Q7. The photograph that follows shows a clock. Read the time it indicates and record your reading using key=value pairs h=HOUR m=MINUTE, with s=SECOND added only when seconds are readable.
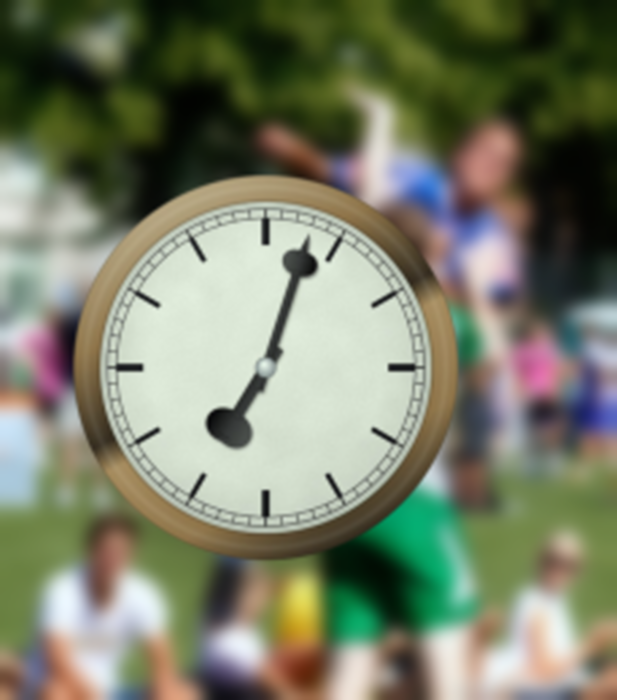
h=7 m=3
